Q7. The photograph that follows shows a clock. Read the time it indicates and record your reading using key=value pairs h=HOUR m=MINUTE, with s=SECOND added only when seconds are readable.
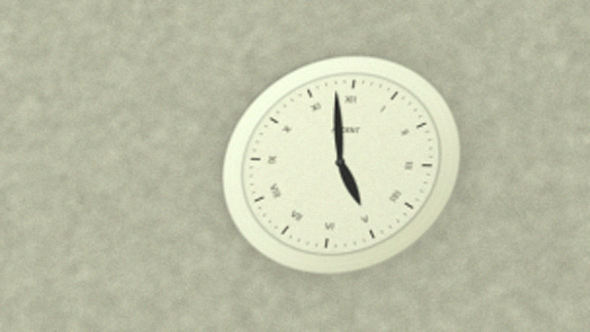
h=4 m=58
